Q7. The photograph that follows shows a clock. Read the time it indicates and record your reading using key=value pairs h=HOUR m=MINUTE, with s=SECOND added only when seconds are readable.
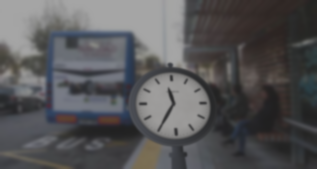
h=11 m=35
